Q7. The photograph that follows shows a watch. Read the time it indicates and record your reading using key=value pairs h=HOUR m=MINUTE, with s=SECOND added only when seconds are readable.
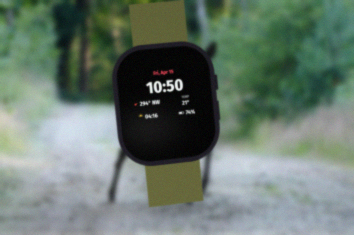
h=10 m=50
